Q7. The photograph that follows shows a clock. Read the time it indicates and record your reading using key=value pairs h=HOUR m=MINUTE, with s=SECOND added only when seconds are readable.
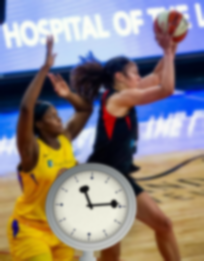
h=11 m=14
